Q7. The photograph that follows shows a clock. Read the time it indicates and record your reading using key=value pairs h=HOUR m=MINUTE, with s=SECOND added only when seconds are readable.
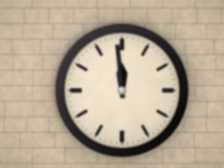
h=11 m=59
